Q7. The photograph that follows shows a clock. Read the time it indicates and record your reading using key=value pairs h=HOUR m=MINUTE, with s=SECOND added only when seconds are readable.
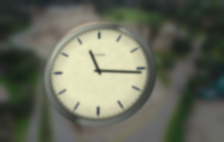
h=11 m=16
